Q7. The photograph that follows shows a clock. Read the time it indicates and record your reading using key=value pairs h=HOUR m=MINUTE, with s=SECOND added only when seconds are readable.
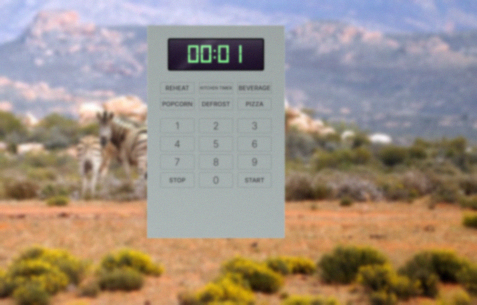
h=0 m=1
